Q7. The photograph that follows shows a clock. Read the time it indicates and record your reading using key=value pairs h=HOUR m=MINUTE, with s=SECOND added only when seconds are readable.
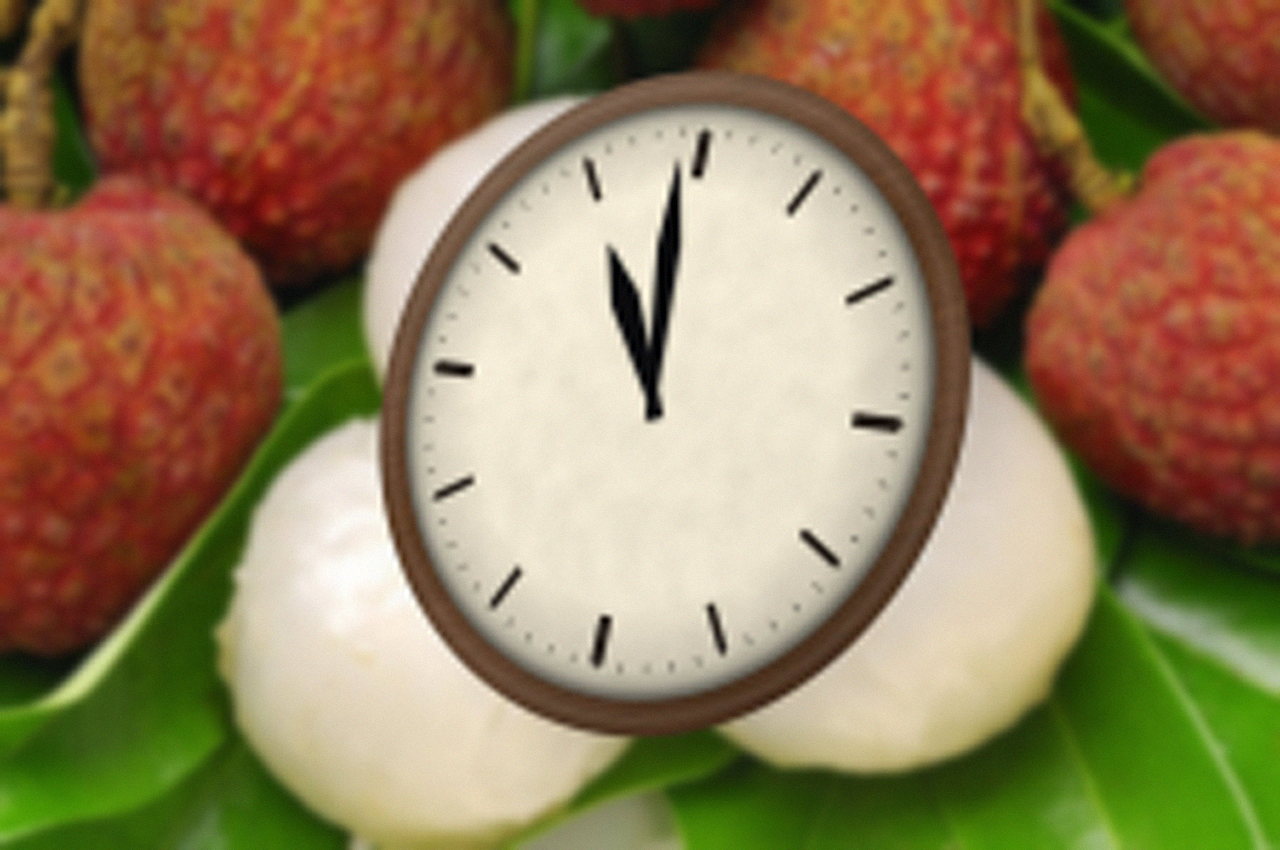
h=10 m=59
